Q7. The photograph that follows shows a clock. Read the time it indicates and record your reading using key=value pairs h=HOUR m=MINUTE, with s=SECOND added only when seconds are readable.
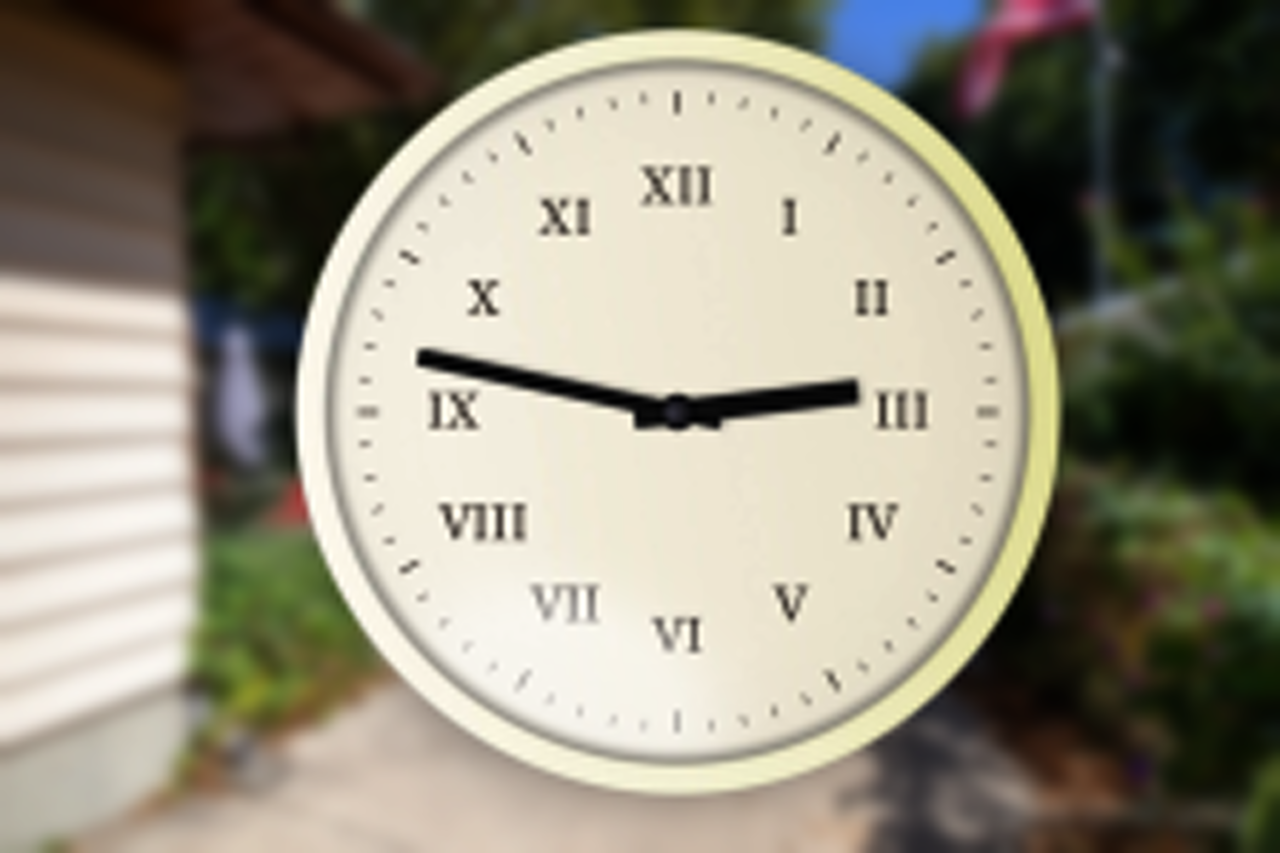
h=2 m=47
